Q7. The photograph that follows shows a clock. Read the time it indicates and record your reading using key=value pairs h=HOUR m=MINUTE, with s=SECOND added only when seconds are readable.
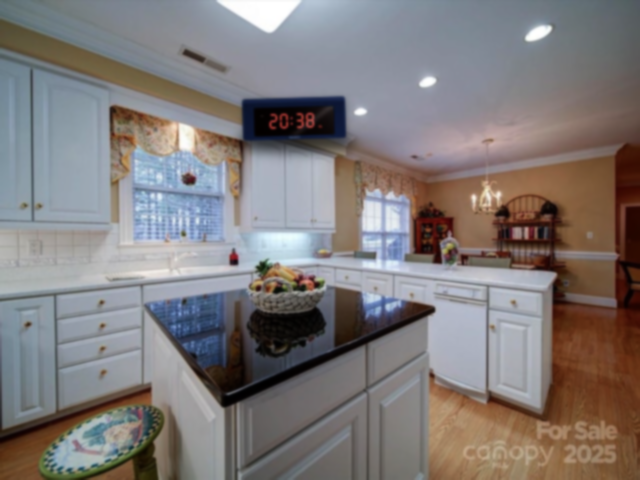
h=20 m=38
